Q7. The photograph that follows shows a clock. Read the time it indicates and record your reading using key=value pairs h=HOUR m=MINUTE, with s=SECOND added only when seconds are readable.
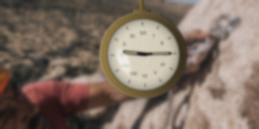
h=9 m=15
